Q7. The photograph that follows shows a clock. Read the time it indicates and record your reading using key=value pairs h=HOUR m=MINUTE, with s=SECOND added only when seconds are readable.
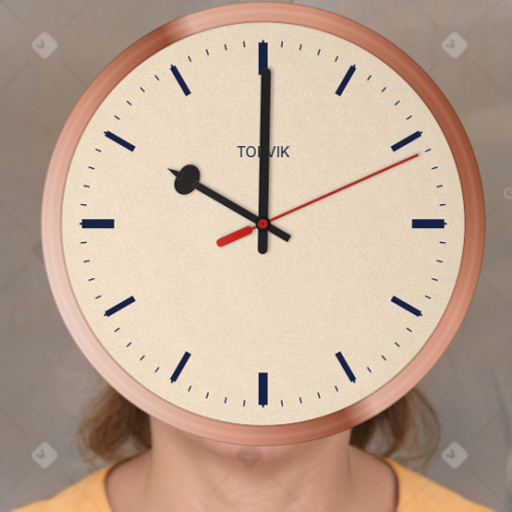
h=10 m=0 s=11
